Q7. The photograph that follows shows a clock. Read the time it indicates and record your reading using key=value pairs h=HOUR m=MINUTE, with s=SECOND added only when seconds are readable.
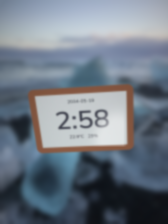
h=2 m=58
